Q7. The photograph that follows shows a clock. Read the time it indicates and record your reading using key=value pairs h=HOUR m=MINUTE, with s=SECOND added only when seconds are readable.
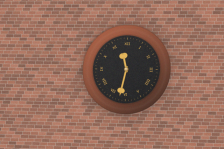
h=11 m=32
